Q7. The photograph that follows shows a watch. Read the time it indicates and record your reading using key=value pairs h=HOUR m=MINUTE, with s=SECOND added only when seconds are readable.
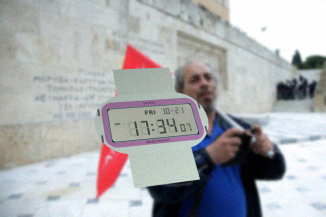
h=17 m=34 s=7
